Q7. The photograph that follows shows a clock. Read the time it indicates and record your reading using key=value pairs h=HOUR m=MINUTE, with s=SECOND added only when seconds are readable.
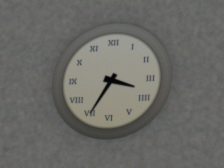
h=3 m=35
